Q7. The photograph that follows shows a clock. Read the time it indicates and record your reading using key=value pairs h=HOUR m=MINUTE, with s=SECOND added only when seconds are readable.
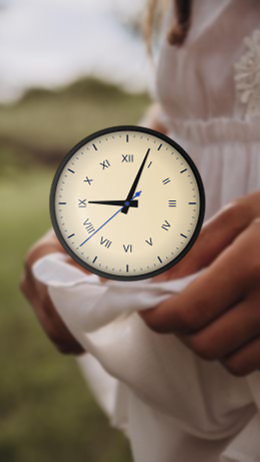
h=9 m=3 s=38
